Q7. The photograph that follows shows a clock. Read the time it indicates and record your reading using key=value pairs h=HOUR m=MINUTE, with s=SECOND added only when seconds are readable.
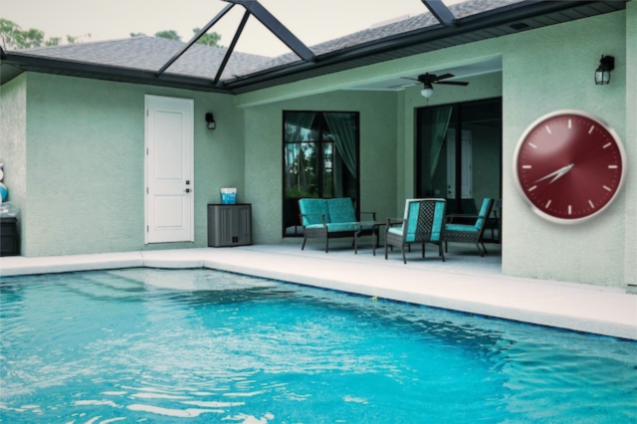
h=7 m=41
